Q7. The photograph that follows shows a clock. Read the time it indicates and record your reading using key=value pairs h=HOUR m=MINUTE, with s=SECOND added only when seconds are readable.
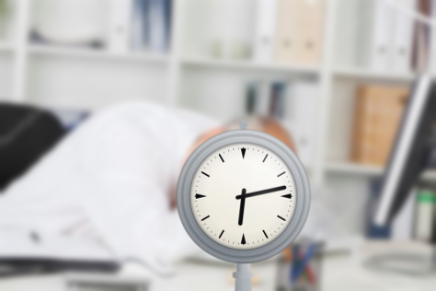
h=6 m=13
